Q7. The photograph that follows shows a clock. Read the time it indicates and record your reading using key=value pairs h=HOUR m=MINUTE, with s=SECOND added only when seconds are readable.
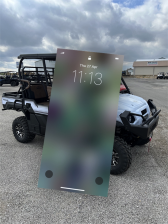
h=11 m=13
